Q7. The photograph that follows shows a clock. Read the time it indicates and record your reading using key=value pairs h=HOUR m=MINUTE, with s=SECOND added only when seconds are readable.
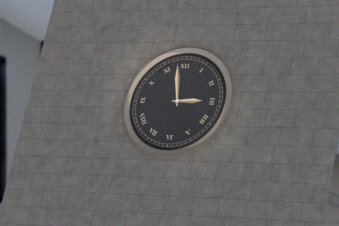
h=2 m=58
